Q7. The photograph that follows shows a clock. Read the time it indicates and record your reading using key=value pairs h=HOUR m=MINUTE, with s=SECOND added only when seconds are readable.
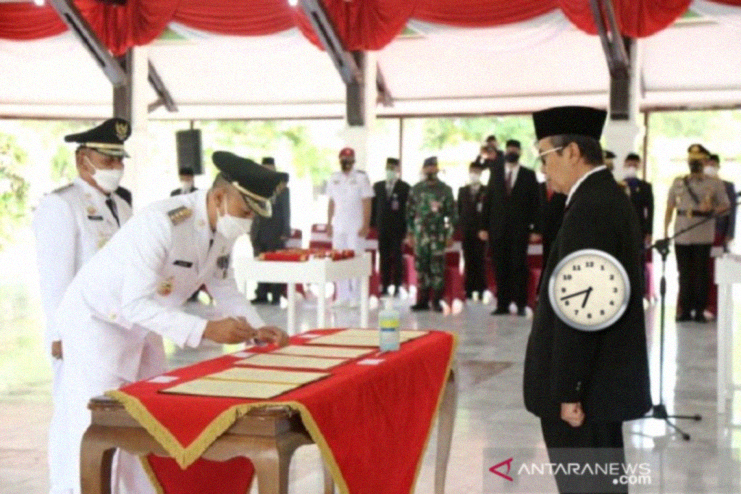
h=6 m=42
